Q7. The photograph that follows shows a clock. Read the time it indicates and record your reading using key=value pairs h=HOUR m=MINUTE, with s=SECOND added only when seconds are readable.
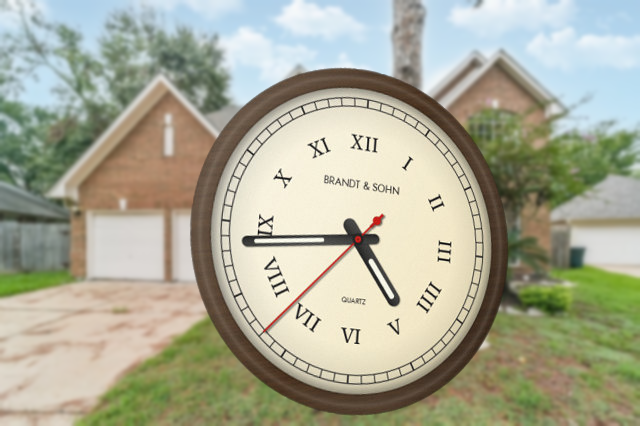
h=4 m=43 s=37
